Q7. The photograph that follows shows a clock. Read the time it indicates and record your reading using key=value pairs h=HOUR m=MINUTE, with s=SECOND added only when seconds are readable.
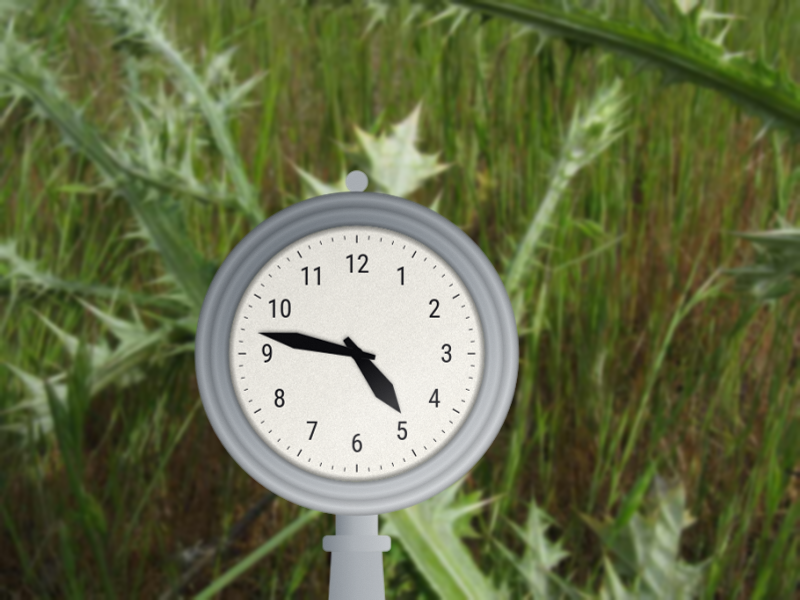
h=4 m=47
